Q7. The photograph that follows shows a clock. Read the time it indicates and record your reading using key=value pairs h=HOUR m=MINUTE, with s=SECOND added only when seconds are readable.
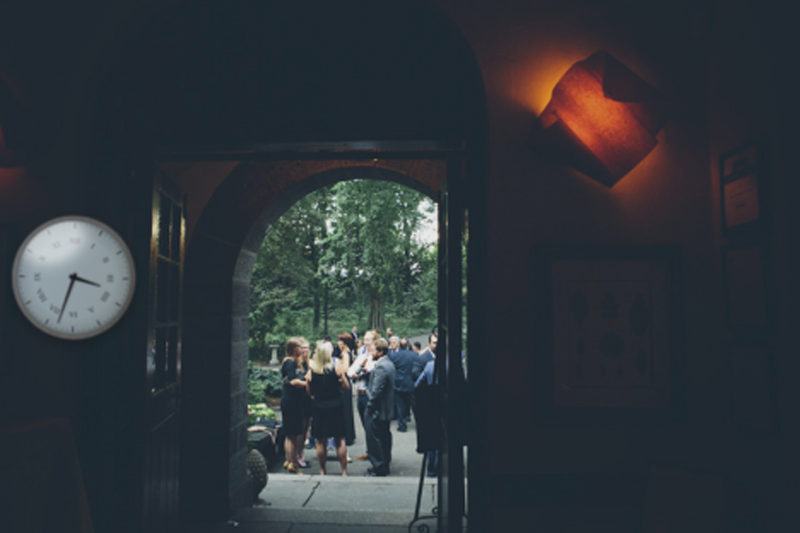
h=3 m=33
